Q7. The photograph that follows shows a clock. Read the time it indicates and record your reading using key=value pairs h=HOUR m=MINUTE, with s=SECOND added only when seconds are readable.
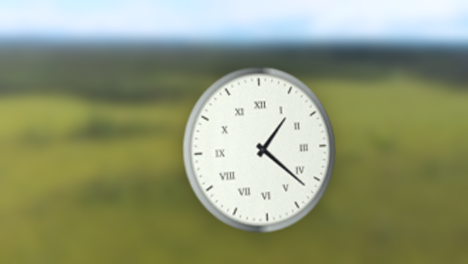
h=1 m=22
